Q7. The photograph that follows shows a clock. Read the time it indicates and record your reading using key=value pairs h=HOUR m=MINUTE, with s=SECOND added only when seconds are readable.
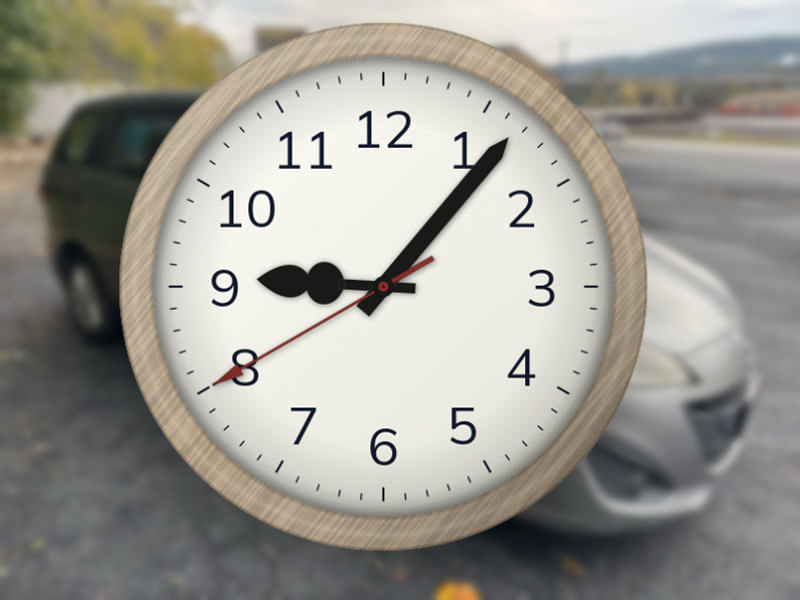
h=9 m=6 s=40
